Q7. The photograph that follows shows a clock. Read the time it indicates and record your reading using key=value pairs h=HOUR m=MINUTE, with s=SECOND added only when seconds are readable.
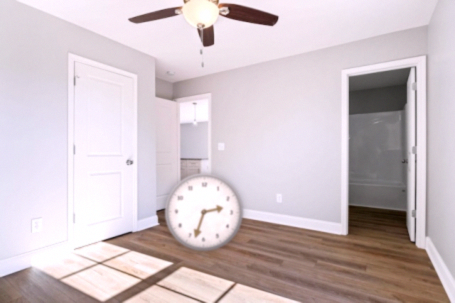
h=2 m=33
